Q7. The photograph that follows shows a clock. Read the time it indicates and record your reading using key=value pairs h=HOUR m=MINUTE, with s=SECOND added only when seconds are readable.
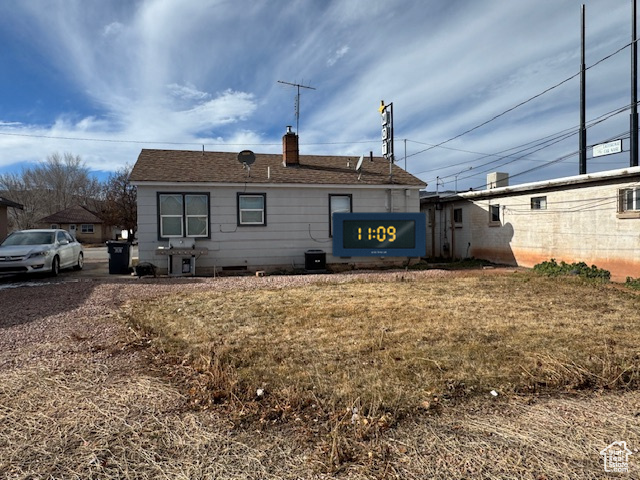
h=11 m=9
